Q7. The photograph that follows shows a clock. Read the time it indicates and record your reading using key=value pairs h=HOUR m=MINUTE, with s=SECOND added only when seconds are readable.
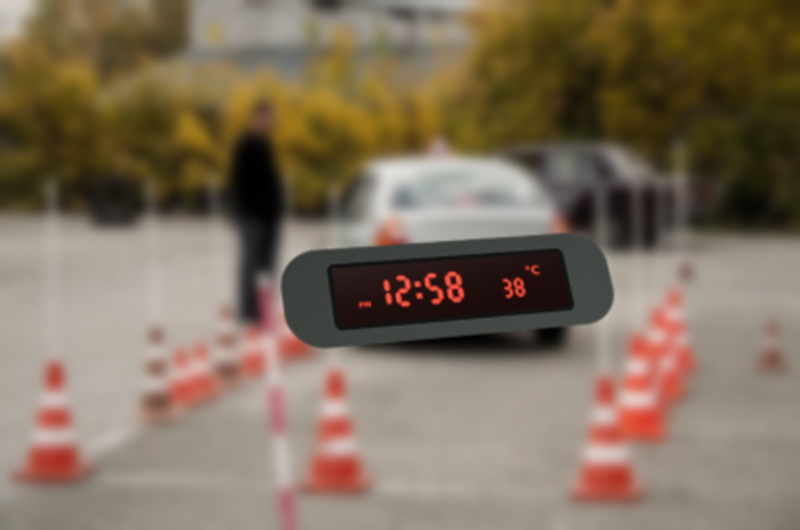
h=12 m=58
